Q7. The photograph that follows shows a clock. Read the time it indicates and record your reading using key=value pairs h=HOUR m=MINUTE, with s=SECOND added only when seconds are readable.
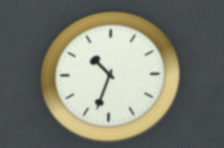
h=10 m=33
